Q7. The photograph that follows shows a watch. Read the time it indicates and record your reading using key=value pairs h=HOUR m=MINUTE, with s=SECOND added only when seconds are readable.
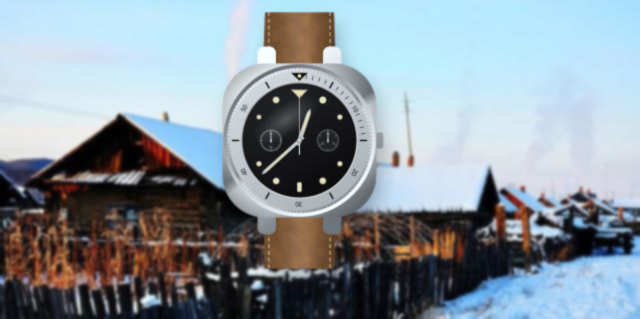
h=12 m=38
